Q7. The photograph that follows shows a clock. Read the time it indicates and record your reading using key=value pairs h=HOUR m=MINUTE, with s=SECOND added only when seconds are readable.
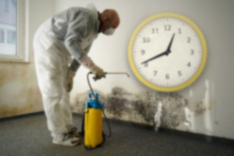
h=12 m=41
